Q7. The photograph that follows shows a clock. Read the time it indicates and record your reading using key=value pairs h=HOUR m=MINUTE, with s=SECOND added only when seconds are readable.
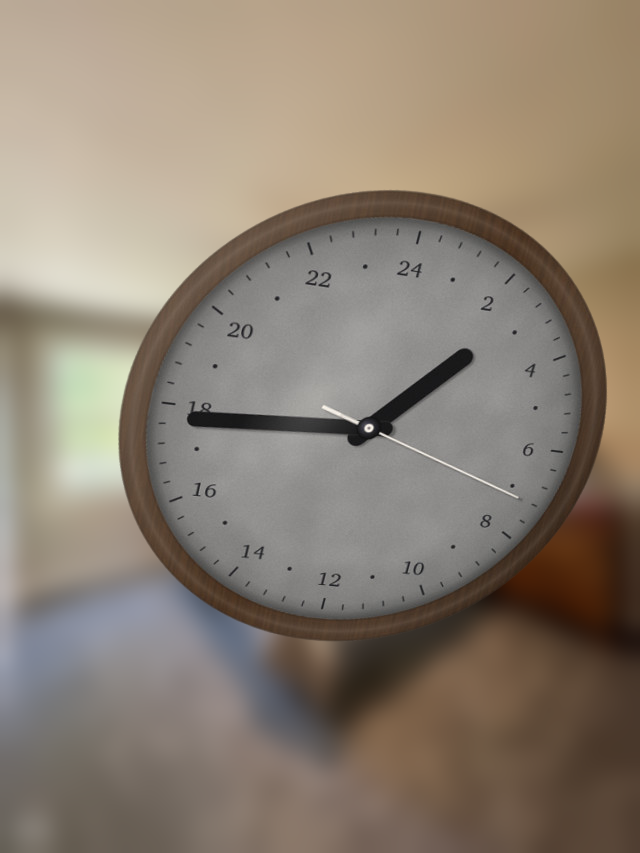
h=2 m=44 s=18
